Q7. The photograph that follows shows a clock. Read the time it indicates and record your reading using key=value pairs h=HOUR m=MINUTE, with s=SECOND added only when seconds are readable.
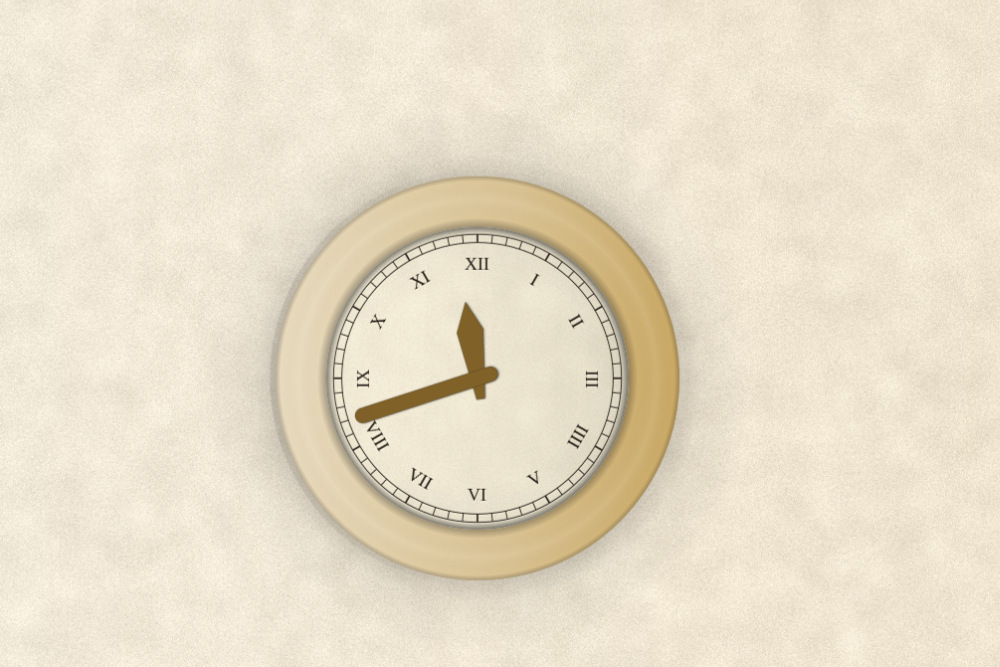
h=11 m=42
